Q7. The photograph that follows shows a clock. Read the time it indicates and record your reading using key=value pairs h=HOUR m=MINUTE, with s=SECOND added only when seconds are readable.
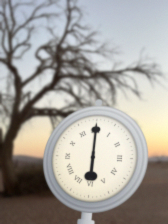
h=6 m=0
